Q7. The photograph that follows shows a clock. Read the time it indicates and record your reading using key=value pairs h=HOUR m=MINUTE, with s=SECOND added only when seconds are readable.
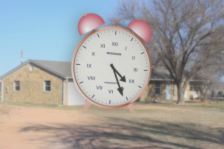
h=4 m=26
